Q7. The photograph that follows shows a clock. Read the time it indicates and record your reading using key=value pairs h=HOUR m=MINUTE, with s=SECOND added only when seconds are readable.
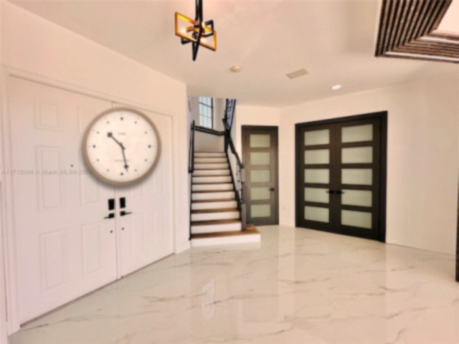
h=10 m=28
